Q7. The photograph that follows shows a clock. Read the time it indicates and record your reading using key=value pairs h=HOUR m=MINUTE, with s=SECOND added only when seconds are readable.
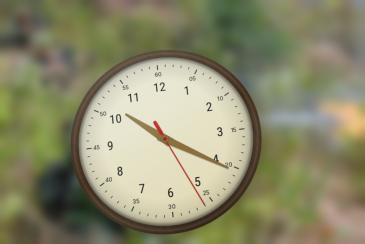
h=10 m=20 s=26
